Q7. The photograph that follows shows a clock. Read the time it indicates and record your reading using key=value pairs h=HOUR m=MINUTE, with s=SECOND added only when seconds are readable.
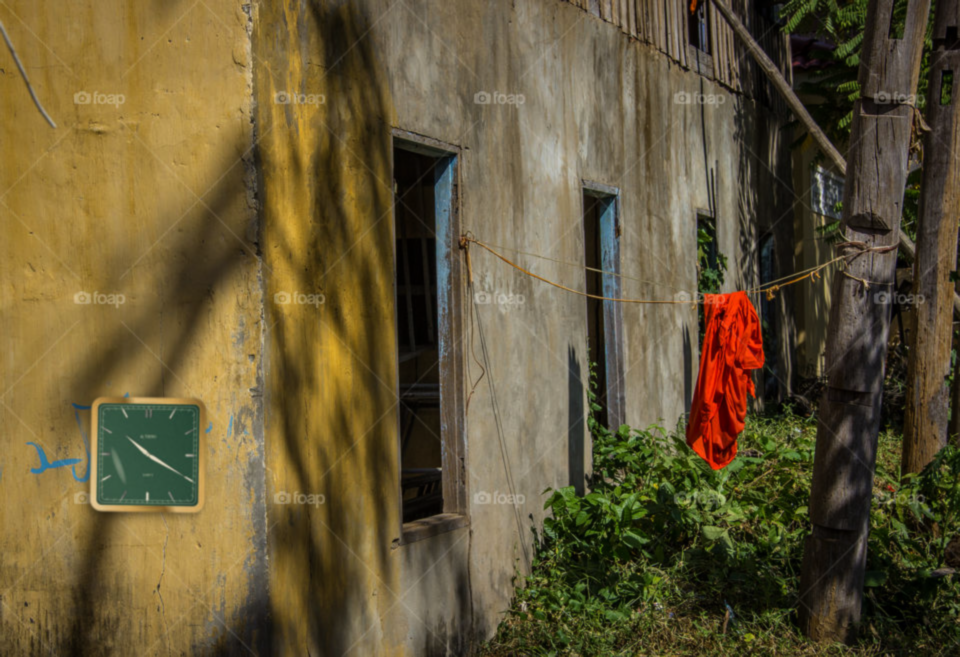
h=10 m=20
